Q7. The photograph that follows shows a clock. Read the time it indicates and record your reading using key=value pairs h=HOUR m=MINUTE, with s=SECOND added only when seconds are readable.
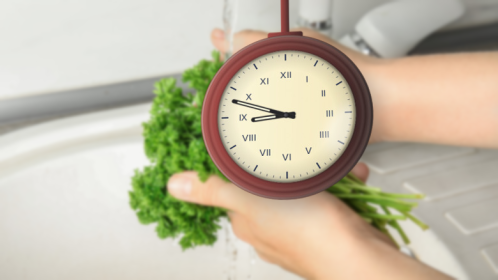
h=8 m=48
